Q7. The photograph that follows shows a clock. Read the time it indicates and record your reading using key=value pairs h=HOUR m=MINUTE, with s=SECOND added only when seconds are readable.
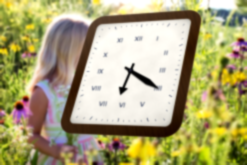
h=6 m=20
